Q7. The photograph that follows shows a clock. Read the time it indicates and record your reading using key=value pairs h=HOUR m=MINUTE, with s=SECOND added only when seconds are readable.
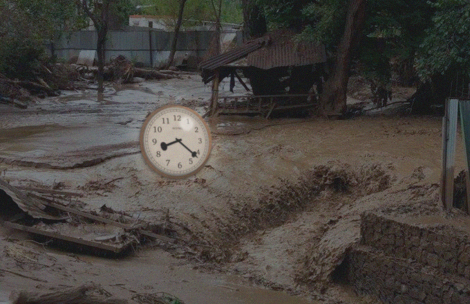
h=8 m=22
